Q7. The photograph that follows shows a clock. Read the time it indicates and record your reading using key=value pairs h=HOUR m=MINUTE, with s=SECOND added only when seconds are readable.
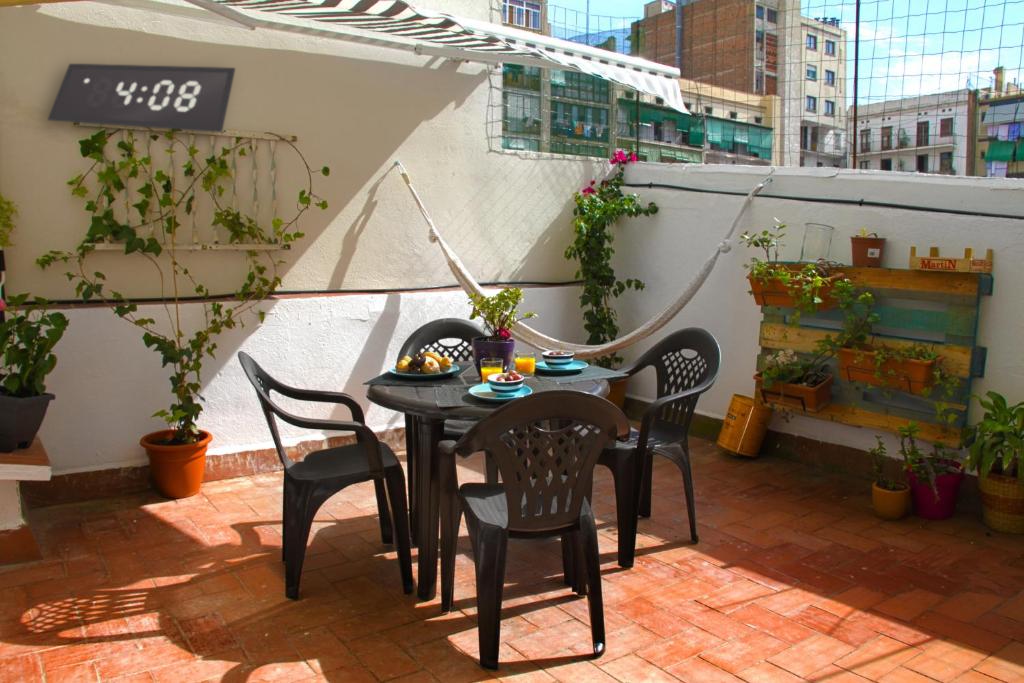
h=4 m=8
